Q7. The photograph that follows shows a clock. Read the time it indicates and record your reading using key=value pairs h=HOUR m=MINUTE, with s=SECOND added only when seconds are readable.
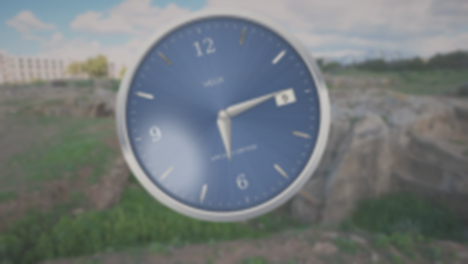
h=6 m=14
